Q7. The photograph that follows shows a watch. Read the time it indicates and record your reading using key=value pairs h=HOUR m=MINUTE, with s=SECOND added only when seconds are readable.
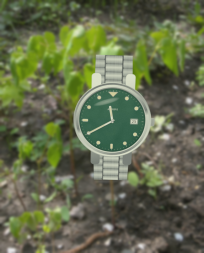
h=11 m=40
